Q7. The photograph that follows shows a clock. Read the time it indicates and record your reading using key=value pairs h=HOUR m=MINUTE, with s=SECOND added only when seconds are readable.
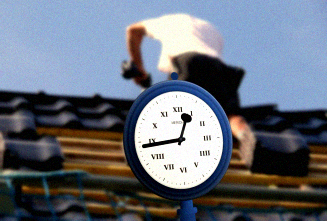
h=12 m=44
